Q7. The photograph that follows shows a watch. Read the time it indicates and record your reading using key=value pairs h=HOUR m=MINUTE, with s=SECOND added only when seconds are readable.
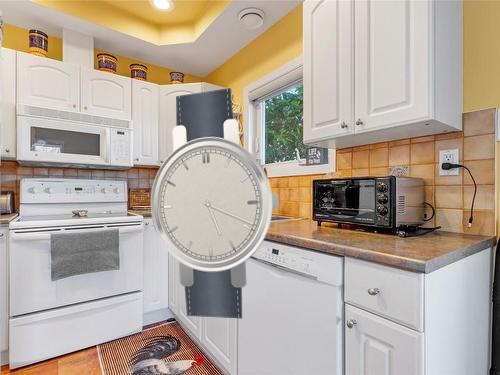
h=5 m=19
